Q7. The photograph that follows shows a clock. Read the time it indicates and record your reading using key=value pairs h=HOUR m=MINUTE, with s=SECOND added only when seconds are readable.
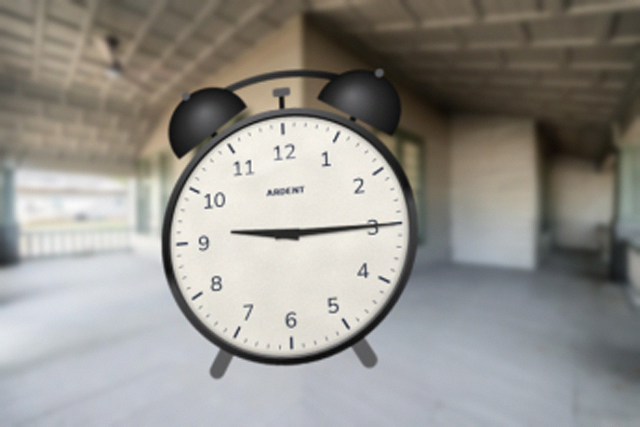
h=9 m=15
